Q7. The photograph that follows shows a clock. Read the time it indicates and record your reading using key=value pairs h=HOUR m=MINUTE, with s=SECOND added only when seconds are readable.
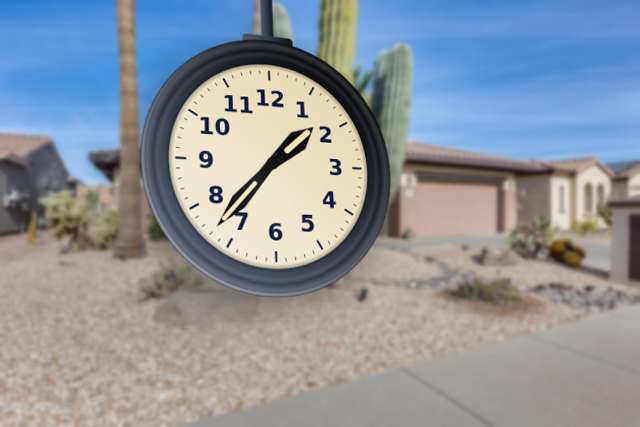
h=1 m=37
